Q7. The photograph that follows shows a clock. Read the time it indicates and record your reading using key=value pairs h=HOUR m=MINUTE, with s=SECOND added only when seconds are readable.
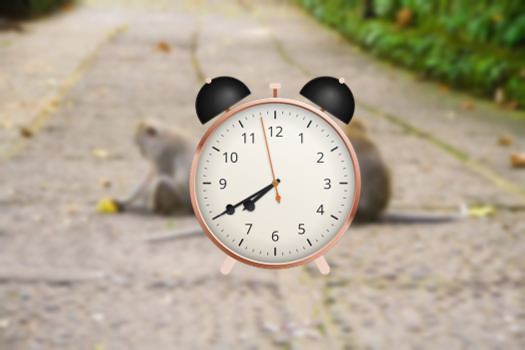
h=7 m=39 s=58
